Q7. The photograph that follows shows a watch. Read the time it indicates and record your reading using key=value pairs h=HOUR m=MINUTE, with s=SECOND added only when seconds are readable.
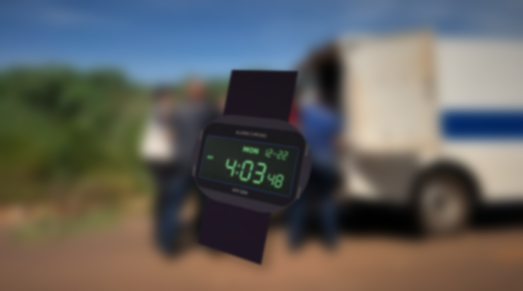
h=4 m=3 s=48
